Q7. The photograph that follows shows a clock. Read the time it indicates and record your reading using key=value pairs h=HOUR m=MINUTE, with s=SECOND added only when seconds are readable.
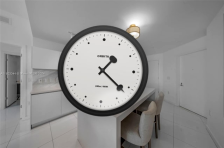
h=1 m=22
